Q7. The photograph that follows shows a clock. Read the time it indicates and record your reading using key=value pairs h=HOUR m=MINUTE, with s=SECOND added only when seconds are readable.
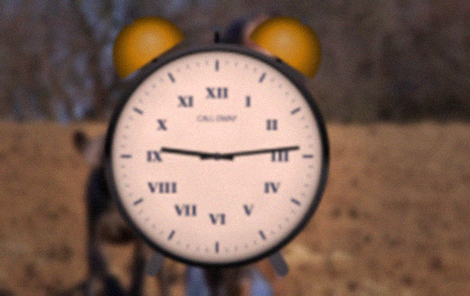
h=9 m=14
